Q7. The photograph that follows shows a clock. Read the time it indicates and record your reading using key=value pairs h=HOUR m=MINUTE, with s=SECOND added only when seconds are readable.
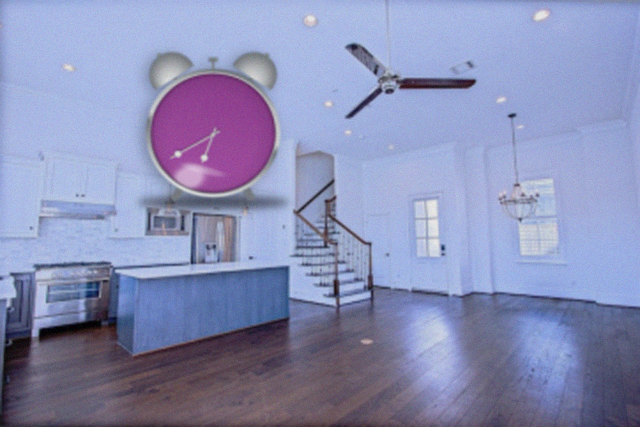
h=6 m=40
